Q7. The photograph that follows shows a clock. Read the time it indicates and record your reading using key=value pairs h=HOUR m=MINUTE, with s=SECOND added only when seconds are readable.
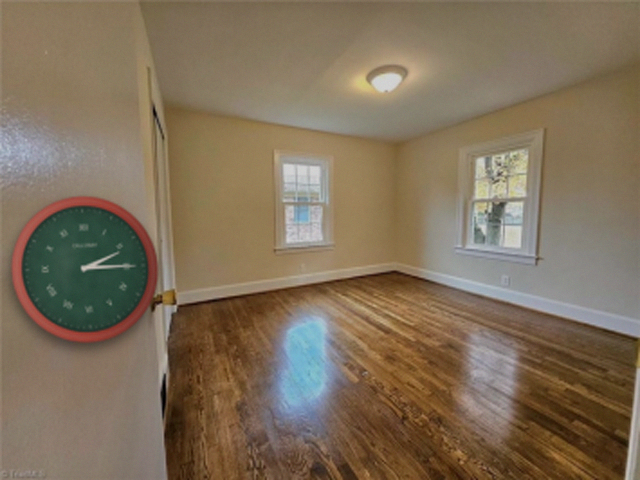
h=2 m=15
